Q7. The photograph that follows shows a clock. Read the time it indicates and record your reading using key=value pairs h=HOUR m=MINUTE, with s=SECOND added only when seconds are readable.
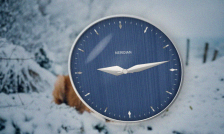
h=9 m=13
